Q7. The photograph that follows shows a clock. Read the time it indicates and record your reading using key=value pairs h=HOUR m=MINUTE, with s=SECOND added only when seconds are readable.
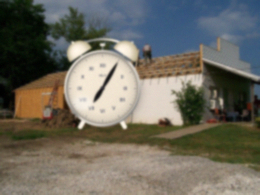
h=7 m=5
